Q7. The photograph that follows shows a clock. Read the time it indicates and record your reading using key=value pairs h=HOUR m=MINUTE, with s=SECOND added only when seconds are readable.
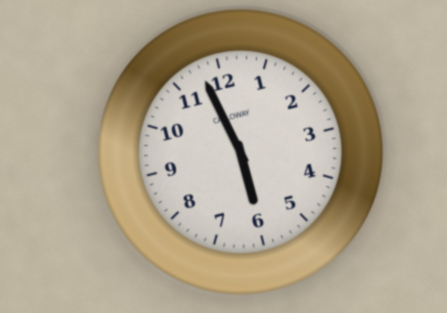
h=5 m=58
